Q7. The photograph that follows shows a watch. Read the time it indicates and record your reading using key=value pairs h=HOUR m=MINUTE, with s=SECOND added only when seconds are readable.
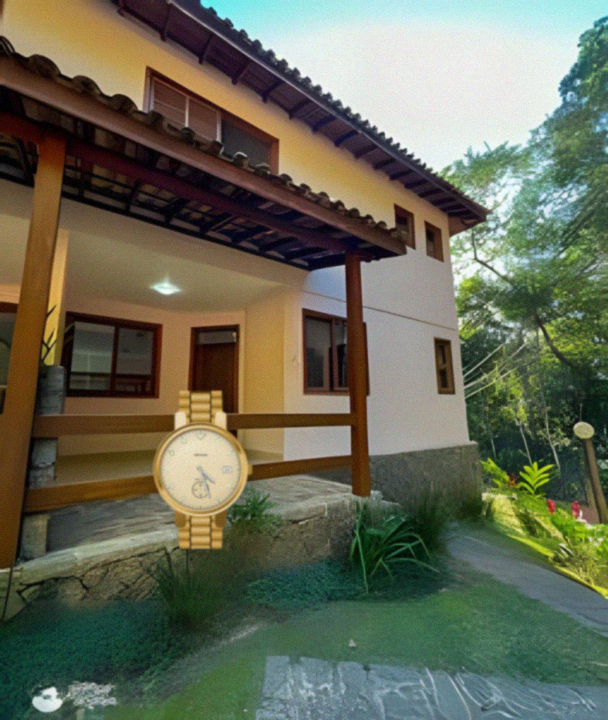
h=4 m=27
